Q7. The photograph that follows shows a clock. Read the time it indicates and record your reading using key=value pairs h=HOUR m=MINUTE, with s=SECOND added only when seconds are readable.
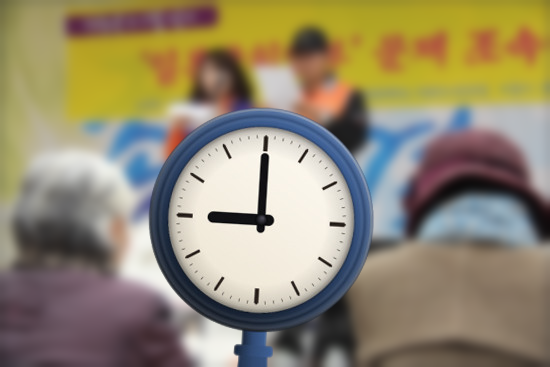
h=9 m=0
